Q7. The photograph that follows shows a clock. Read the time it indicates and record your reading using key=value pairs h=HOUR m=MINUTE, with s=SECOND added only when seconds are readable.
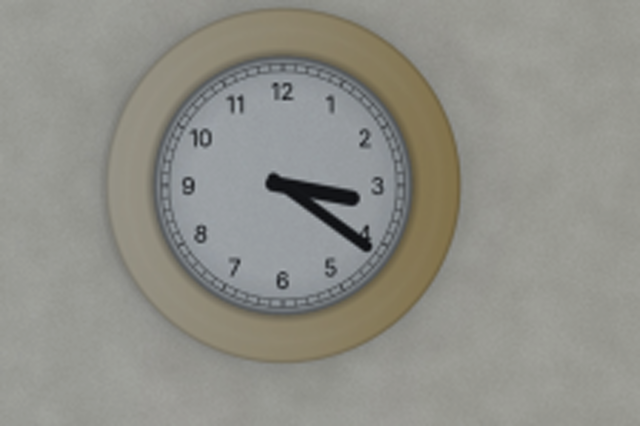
h=3 m=21
